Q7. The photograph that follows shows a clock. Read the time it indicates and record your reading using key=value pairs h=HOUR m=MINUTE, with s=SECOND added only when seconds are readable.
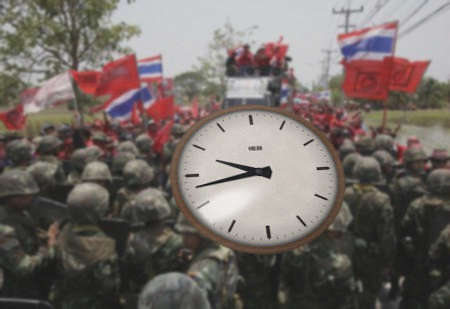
h=9 m=43
